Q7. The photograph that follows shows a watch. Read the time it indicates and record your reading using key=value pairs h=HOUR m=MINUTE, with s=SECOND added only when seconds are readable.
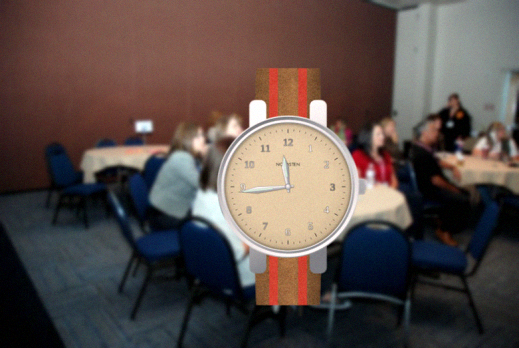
h=11 m=44
